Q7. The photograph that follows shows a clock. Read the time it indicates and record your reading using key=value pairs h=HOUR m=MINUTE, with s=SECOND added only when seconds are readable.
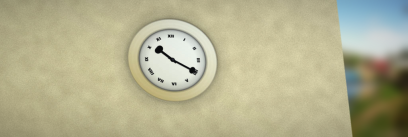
h=10 m=20
